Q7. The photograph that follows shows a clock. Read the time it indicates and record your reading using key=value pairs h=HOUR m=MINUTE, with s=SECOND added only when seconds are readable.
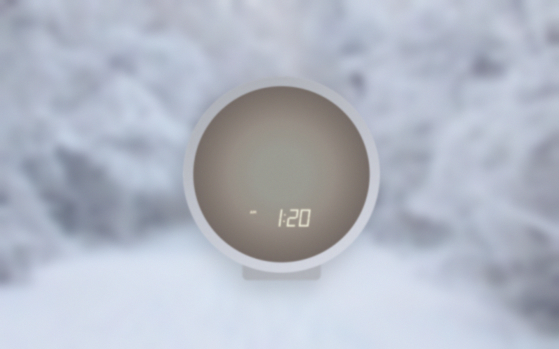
h=1 m=20
